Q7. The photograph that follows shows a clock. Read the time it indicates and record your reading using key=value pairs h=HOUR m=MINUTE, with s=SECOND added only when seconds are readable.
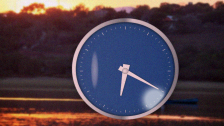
h=6 m=20
